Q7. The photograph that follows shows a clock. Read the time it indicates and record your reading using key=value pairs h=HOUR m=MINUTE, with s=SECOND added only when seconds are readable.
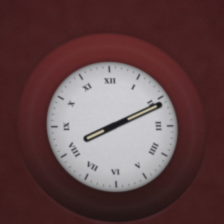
h=8 m=11
